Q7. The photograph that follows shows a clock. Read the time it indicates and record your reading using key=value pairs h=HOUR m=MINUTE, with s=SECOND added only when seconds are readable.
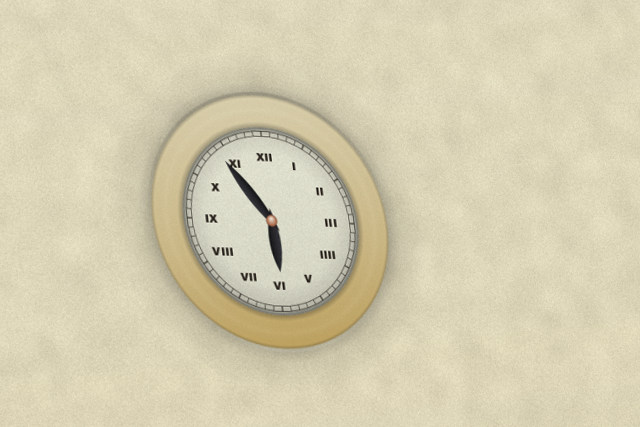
h=5 m=54
